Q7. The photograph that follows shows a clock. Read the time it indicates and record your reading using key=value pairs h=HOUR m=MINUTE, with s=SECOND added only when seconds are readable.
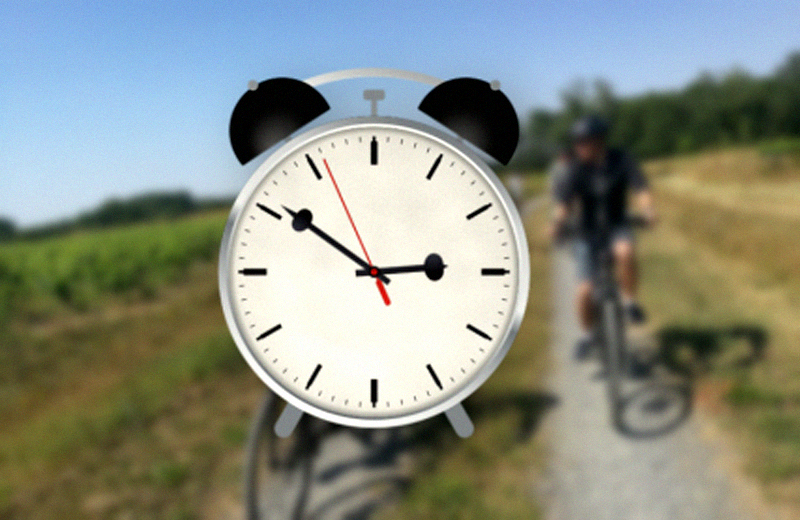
h=2 m=50 s=56
